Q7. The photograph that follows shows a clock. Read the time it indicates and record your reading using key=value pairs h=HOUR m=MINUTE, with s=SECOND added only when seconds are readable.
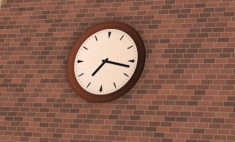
h=7 m=17
